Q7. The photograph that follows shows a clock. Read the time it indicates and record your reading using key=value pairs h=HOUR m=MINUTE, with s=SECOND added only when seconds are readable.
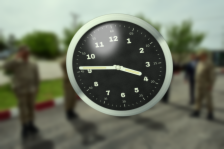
h=3 m=46
